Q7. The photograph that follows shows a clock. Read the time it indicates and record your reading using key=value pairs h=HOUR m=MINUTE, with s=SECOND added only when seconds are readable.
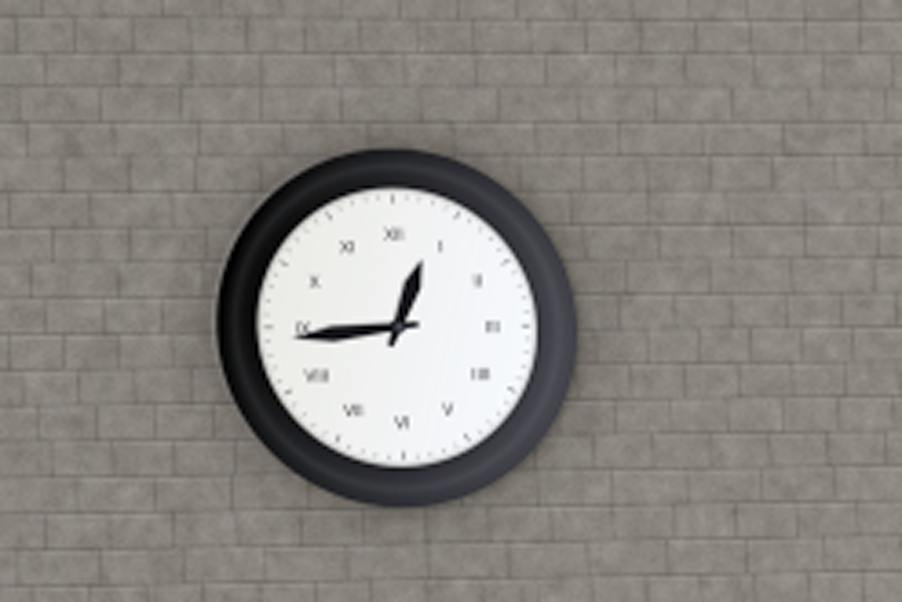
h=12 m=44
